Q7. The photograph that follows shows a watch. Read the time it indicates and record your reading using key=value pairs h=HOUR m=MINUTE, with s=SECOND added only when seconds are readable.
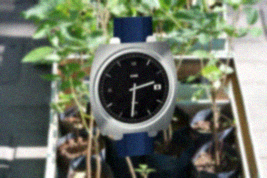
h=2 m=31
